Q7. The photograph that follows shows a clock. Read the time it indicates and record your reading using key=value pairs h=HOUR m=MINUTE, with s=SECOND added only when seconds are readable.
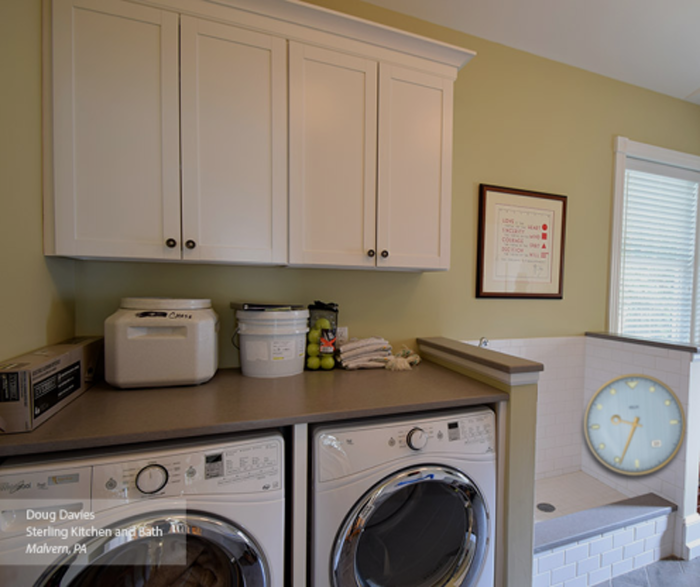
h=9 m=34
